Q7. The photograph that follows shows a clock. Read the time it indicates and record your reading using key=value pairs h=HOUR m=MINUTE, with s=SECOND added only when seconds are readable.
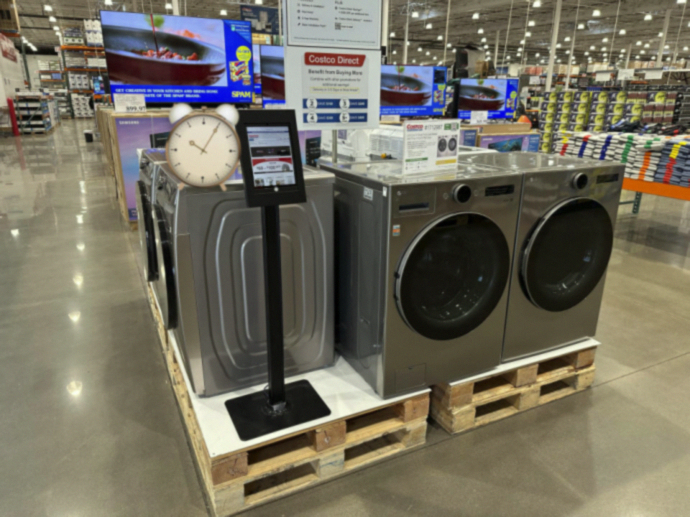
h=10 m=5
